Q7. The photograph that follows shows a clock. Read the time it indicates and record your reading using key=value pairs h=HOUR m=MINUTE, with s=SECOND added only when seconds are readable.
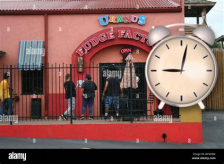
h=9 m=2
